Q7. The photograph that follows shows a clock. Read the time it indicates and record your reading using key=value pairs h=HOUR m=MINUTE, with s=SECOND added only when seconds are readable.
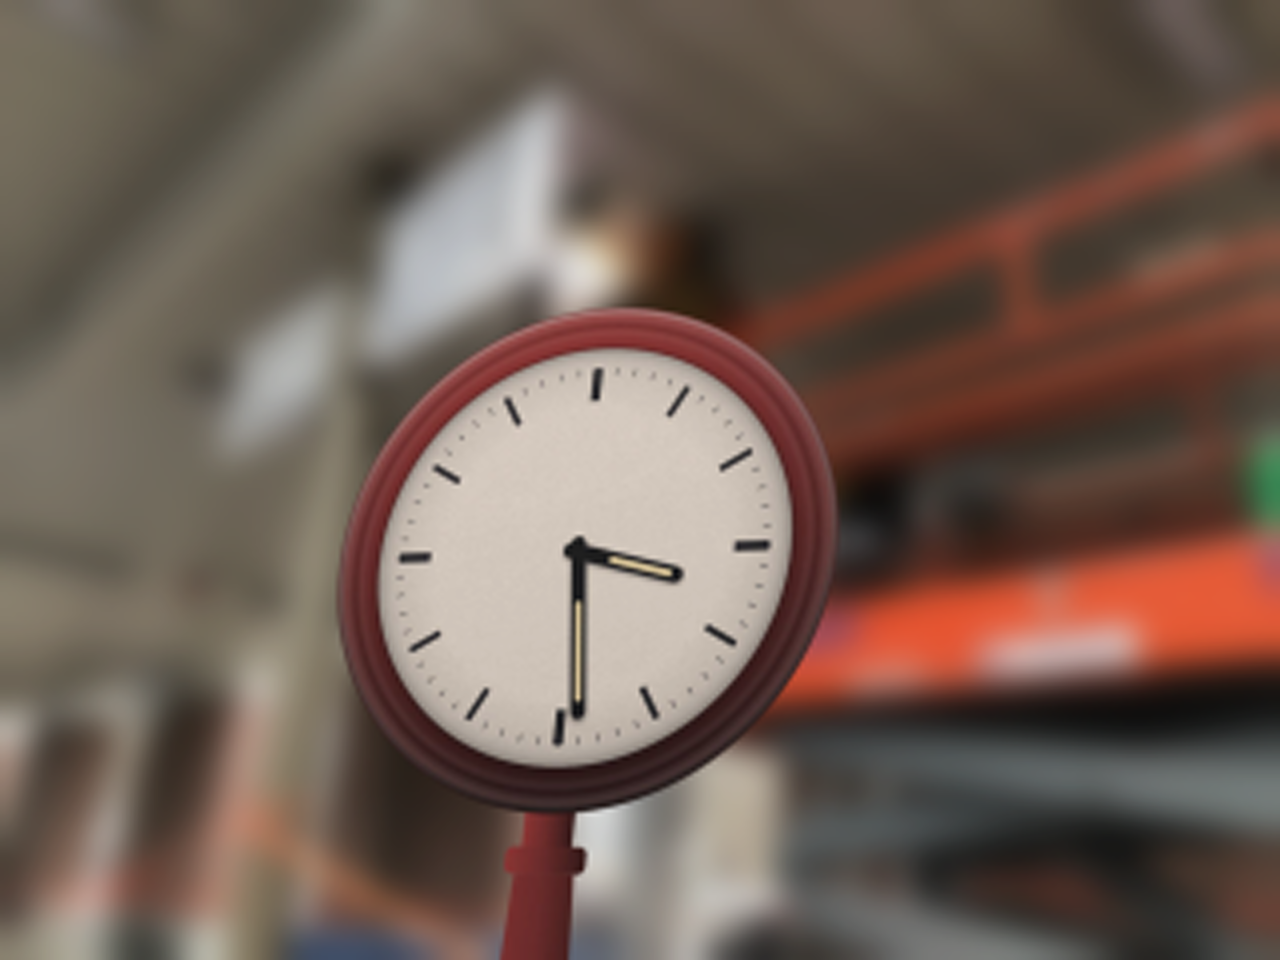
h=3 m=29
